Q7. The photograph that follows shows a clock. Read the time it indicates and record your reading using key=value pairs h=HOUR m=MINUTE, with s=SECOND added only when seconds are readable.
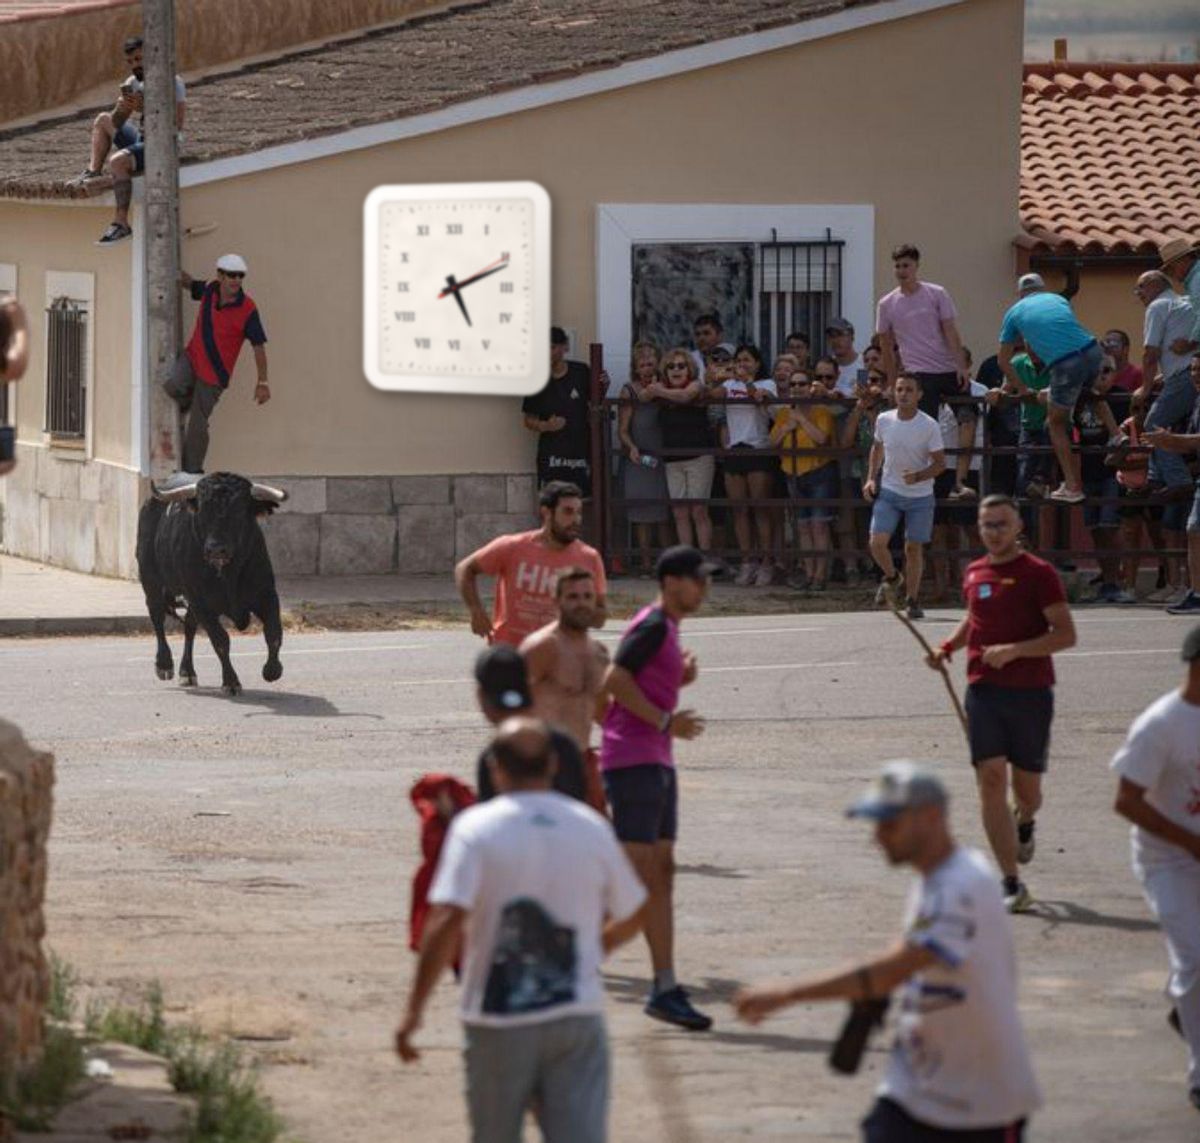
h=5 m=11 s=10
